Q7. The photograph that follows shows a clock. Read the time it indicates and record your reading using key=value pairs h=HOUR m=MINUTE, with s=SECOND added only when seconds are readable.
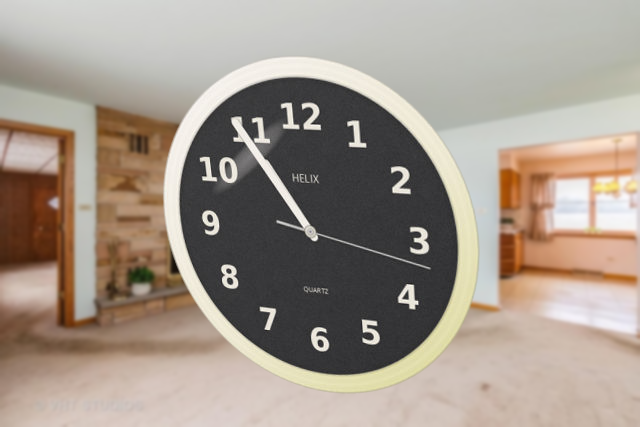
h=10 m=54 s=17
